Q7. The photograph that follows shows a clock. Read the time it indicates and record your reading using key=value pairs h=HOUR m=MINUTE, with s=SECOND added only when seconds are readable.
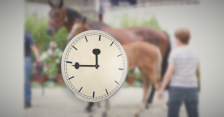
h=11 m=44
